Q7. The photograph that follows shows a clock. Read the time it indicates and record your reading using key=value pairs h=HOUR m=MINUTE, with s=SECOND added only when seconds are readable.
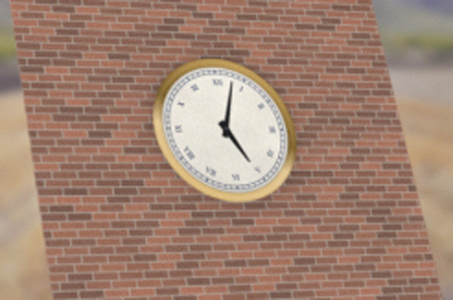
h=5 m=3
